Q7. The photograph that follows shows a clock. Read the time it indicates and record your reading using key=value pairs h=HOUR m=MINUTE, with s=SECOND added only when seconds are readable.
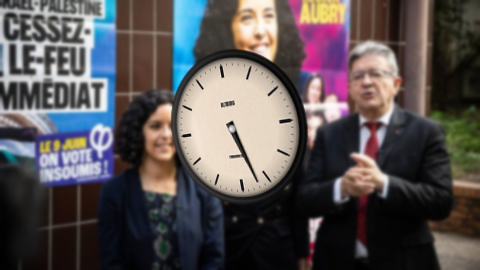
h=5 m=27
